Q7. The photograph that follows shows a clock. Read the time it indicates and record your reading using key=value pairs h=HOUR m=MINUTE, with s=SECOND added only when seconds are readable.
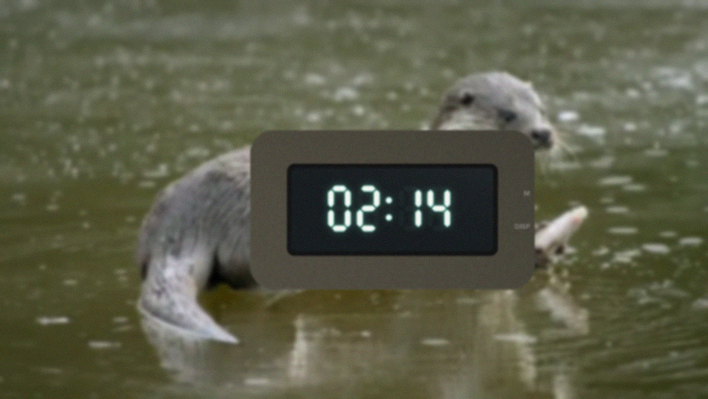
h=2 m=14
